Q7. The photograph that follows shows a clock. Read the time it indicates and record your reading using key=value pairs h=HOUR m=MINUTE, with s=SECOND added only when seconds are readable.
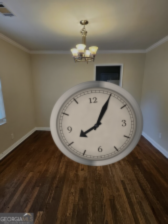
h=8 m=5
